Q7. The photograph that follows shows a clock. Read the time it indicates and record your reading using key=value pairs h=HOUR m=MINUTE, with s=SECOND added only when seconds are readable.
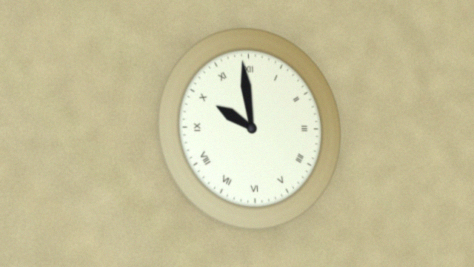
h=9 m=59
